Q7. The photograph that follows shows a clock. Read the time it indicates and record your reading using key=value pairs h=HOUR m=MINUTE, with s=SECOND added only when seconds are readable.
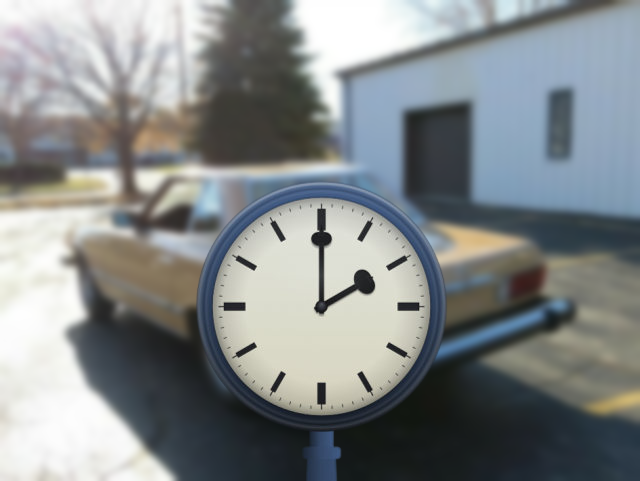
h=2 m=0
